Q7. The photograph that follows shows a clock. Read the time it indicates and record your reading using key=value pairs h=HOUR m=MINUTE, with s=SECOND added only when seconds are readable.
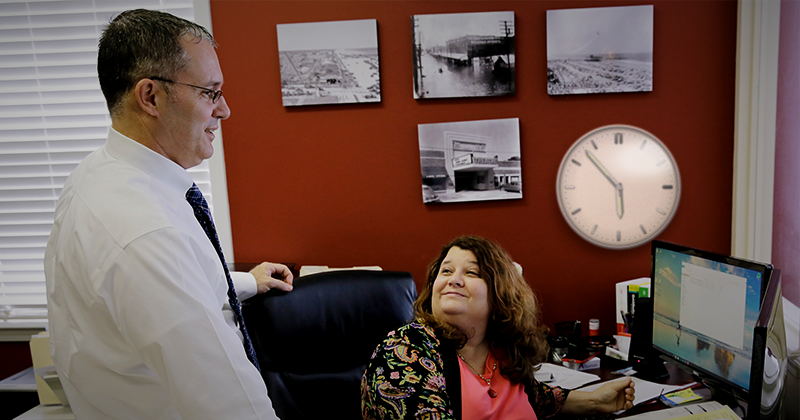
h=5 m=53
